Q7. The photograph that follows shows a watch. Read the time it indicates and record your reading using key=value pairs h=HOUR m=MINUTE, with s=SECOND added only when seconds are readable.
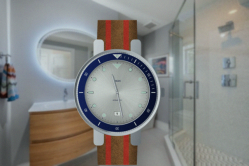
h=11 m=28
